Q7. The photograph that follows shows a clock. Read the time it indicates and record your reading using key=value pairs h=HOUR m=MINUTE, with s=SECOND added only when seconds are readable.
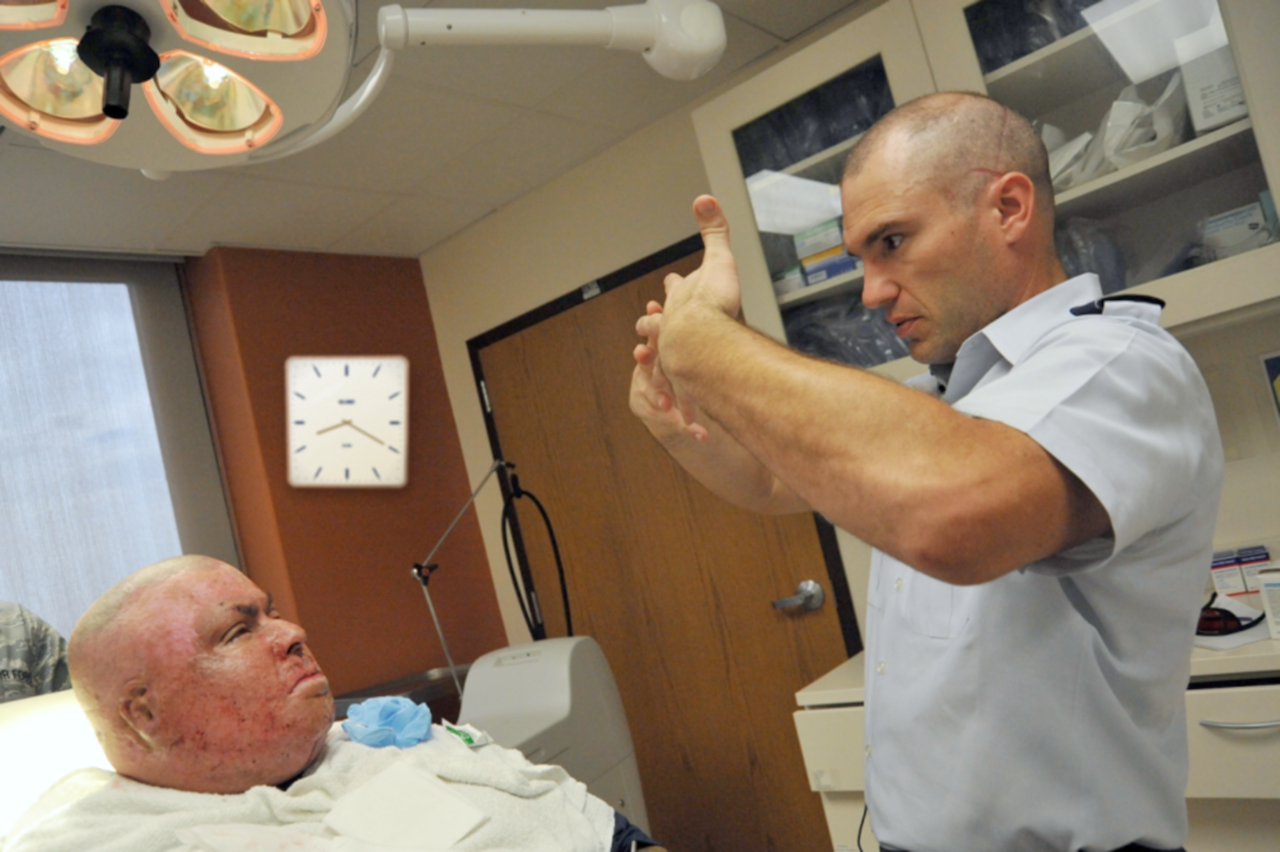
h=8 m=20
